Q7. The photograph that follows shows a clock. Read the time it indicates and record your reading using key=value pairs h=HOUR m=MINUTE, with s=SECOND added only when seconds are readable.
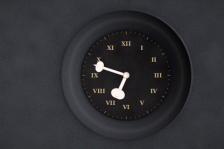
h=6 m=48
